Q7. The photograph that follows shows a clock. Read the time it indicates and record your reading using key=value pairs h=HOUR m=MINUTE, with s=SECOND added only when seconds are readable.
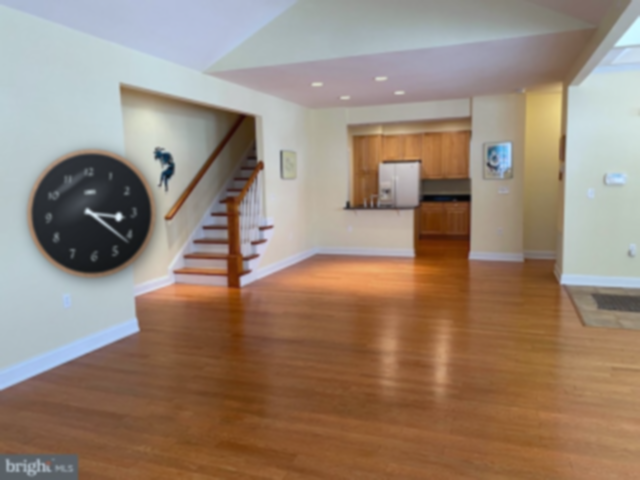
h=3 m=22
